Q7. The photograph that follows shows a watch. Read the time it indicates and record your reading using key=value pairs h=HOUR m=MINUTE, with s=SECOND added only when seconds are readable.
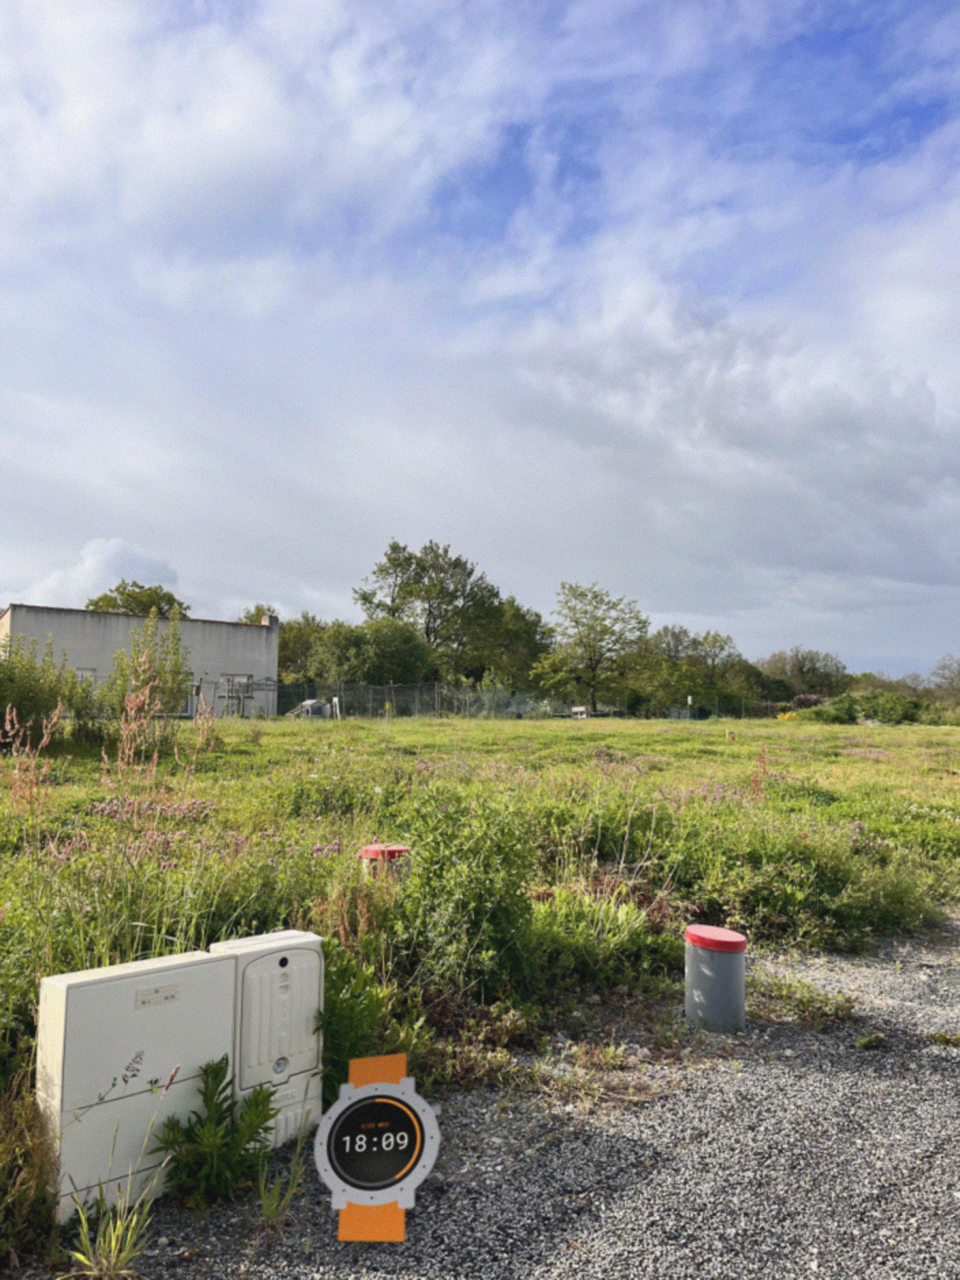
h=18 m=9
